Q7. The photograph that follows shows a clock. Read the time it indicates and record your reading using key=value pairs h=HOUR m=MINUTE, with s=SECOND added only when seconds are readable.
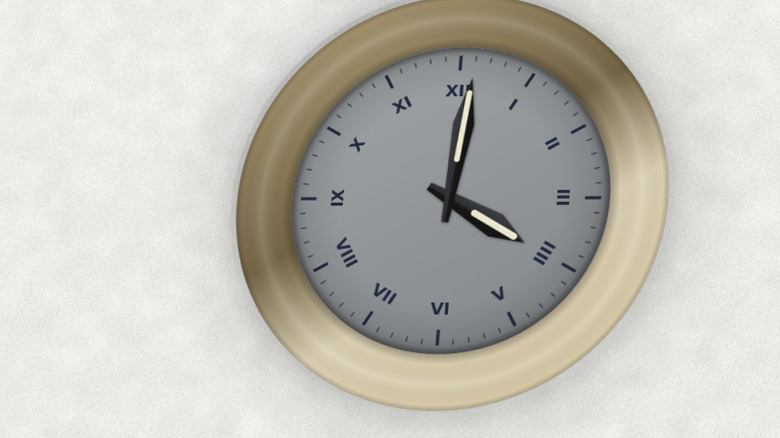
h=4 m=1
